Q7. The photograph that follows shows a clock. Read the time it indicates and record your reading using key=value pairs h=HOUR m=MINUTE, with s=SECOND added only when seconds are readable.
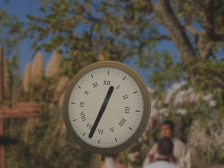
h=12 m=33
